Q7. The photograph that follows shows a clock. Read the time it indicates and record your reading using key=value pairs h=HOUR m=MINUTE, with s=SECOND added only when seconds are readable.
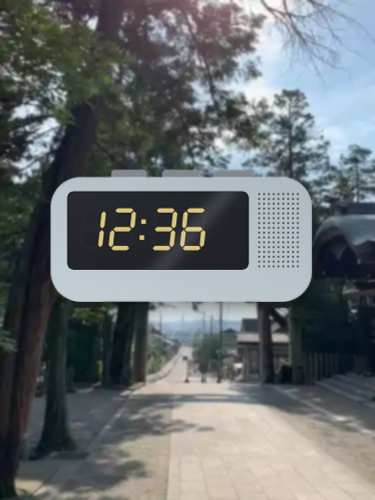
h=12 m=36
